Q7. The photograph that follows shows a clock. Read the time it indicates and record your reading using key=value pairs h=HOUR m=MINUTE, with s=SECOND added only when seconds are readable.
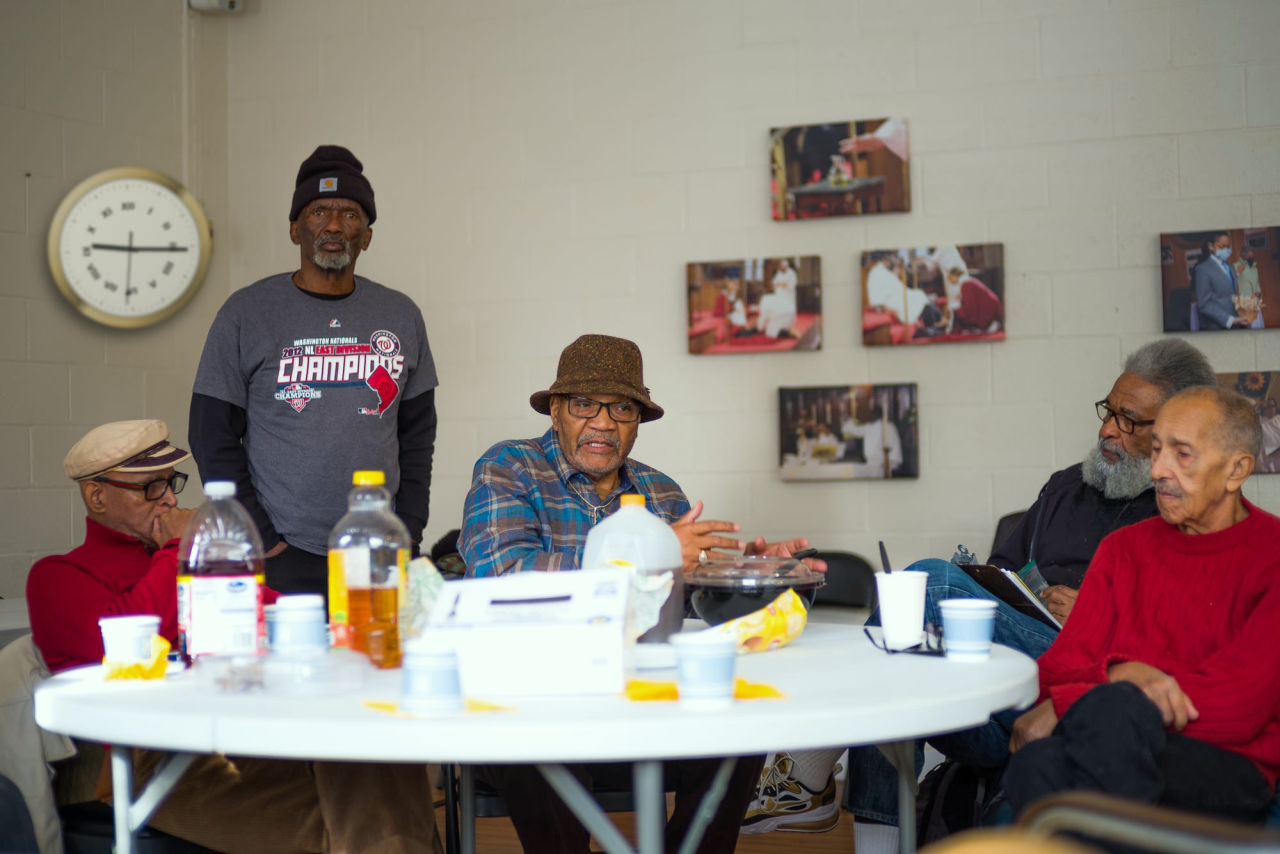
h=9 m=15 s=31
